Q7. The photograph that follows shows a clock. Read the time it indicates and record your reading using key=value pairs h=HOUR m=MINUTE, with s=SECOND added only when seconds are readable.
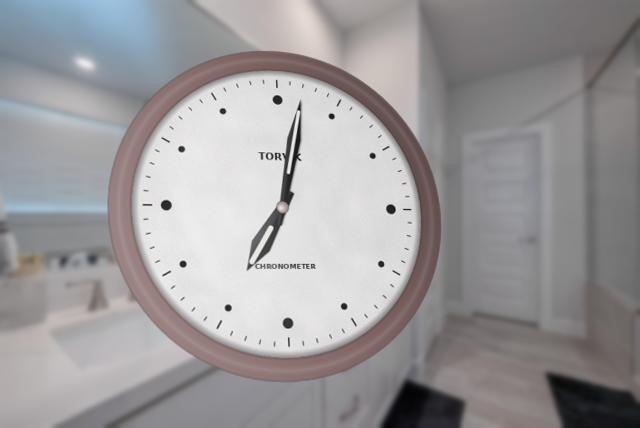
h=7 m=2
